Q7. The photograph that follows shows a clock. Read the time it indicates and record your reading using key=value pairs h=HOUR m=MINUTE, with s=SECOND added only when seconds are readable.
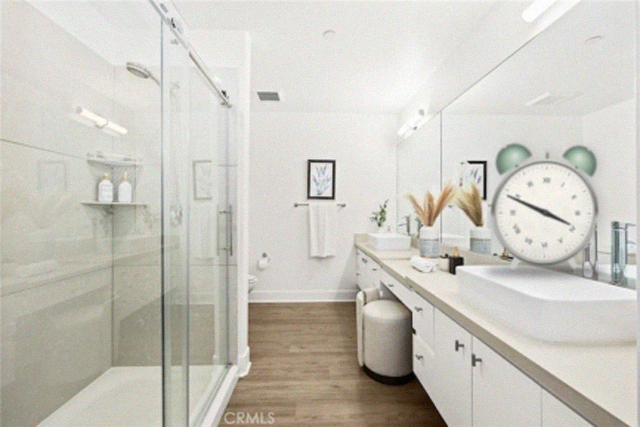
h=3 m=49
